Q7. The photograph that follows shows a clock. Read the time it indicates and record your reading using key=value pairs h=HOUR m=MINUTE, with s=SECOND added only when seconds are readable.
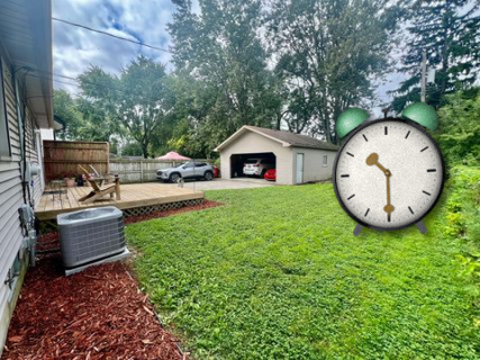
h=10 m=30
